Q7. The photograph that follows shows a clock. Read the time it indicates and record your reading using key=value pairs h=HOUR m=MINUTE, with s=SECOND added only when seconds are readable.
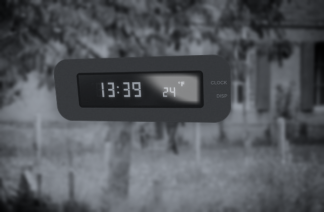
h=13 m=39
